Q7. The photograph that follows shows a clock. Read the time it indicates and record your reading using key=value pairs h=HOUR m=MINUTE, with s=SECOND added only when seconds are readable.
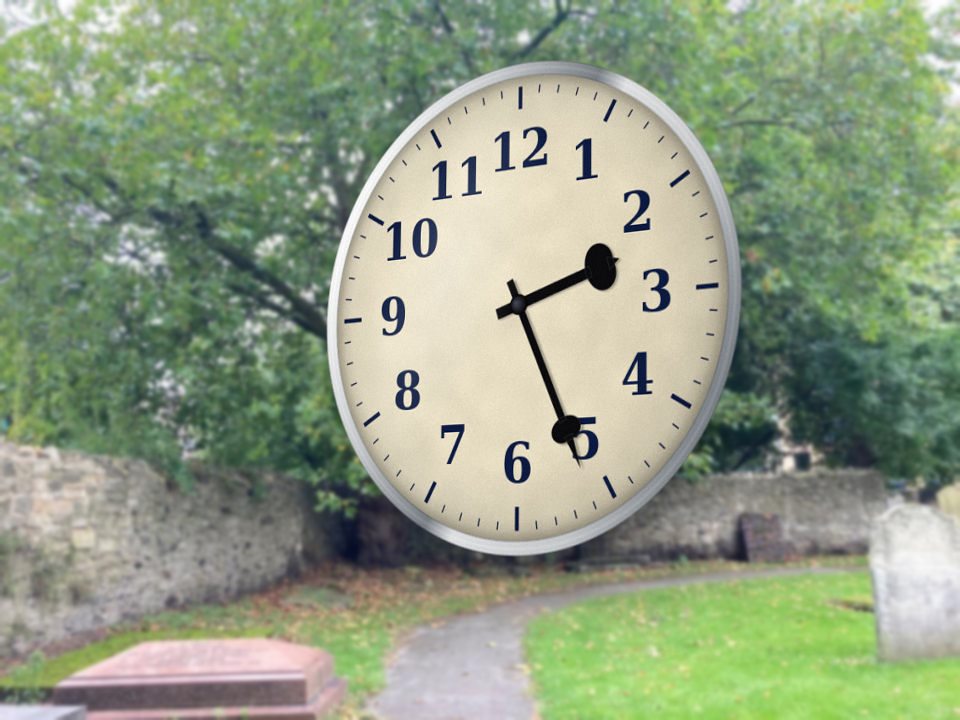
h=2 m=26
